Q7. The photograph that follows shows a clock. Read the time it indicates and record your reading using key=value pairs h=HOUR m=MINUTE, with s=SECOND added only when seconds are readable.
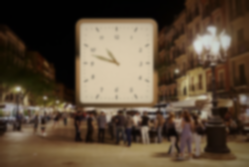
h=10 m=48
